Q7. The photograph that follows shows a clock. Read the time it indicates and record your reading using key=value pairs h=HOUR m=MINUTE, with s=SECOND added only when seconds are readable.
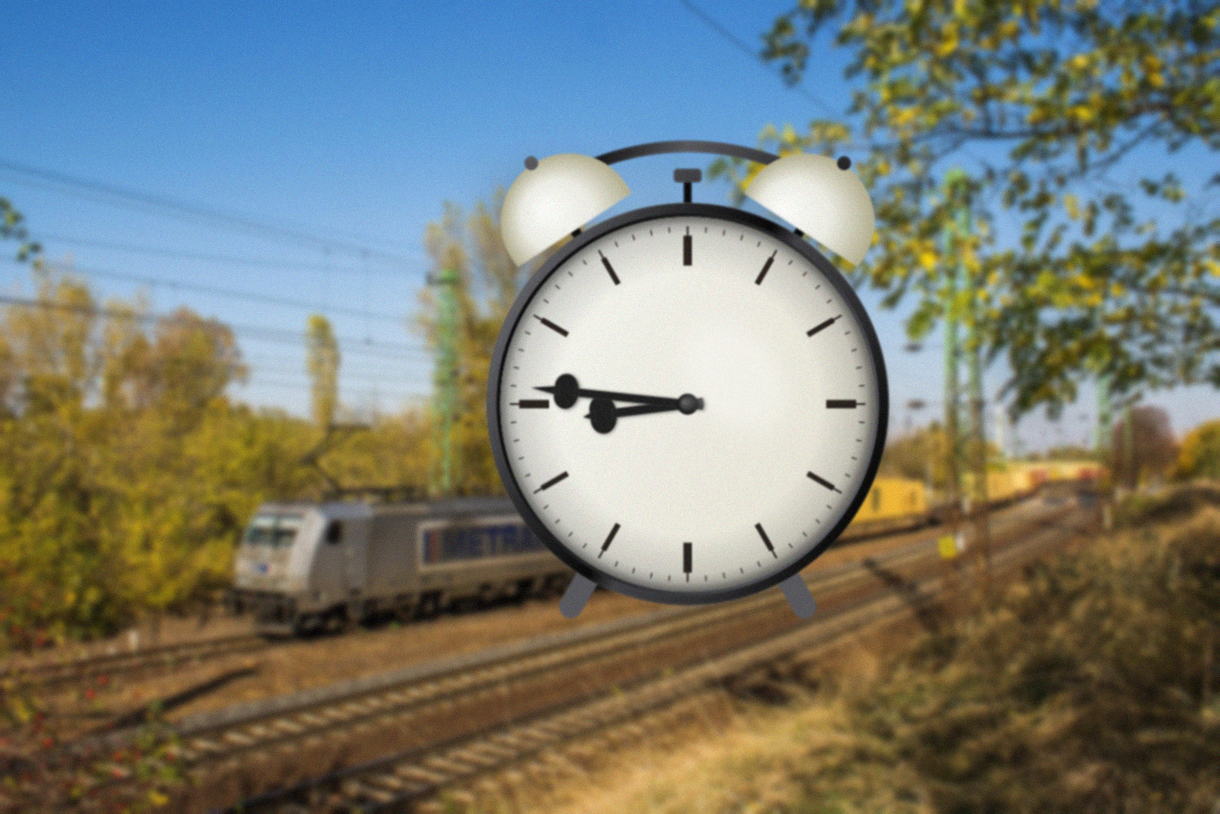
h=8 m=46
